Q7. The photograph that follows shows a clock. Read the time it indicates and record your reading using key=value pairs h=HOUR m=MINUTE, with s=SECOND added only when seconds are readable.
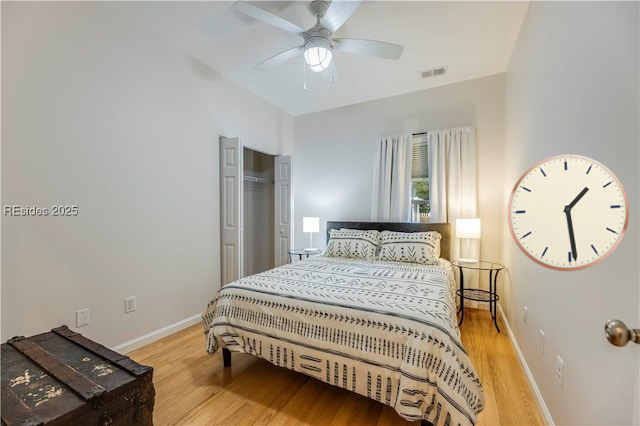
h=1 m=29
